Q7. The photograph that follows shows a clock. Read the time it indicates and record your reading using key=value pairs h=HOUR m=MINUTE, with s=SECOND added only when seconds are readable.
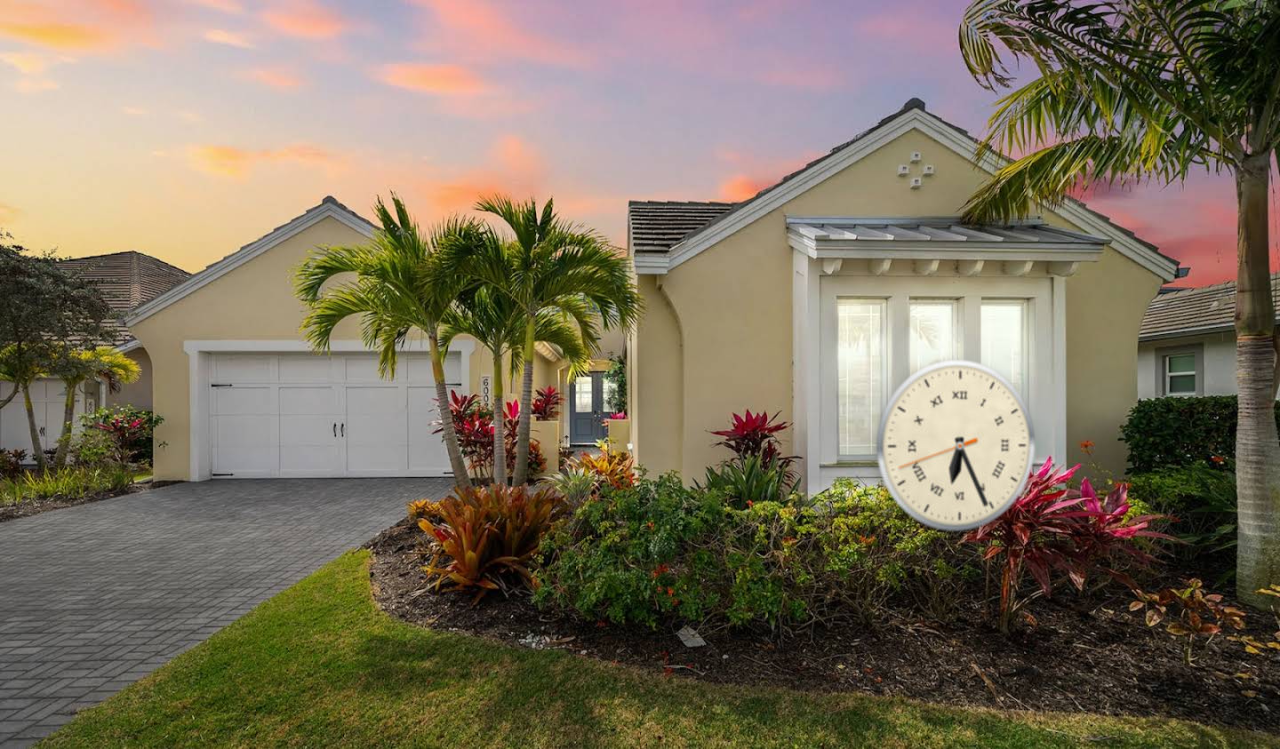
h=6 m=25 s=42
